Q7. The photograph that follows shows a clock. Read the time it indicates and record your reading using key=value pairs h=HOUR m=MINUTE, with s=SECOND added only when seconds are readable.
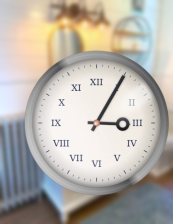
h=3 m=5
